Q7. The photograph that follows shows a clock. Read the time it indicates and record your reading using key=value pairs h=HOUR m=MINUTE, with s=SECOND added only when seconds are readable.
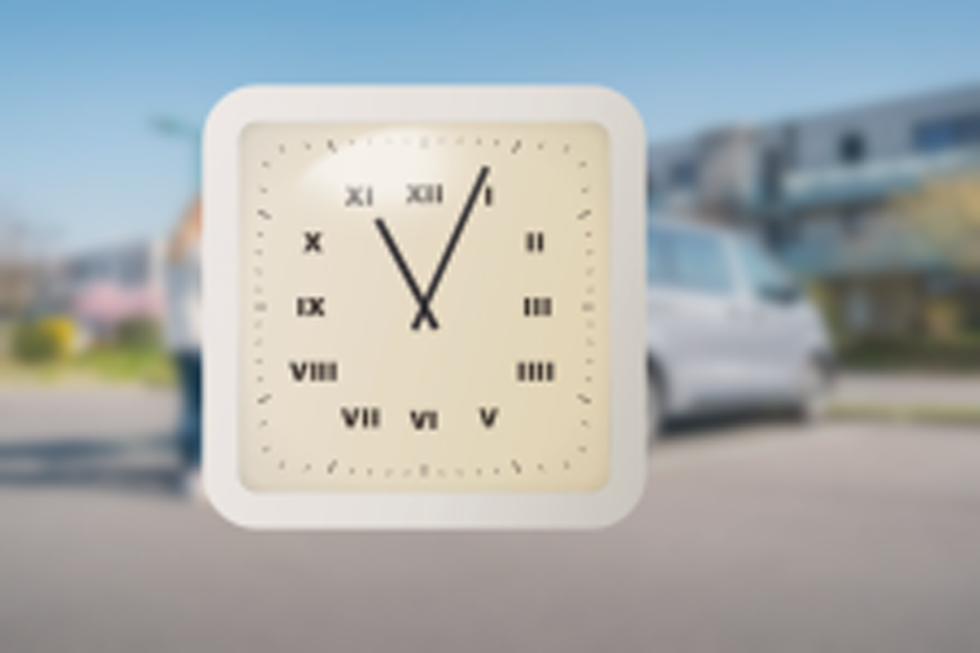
h=11 m=4
